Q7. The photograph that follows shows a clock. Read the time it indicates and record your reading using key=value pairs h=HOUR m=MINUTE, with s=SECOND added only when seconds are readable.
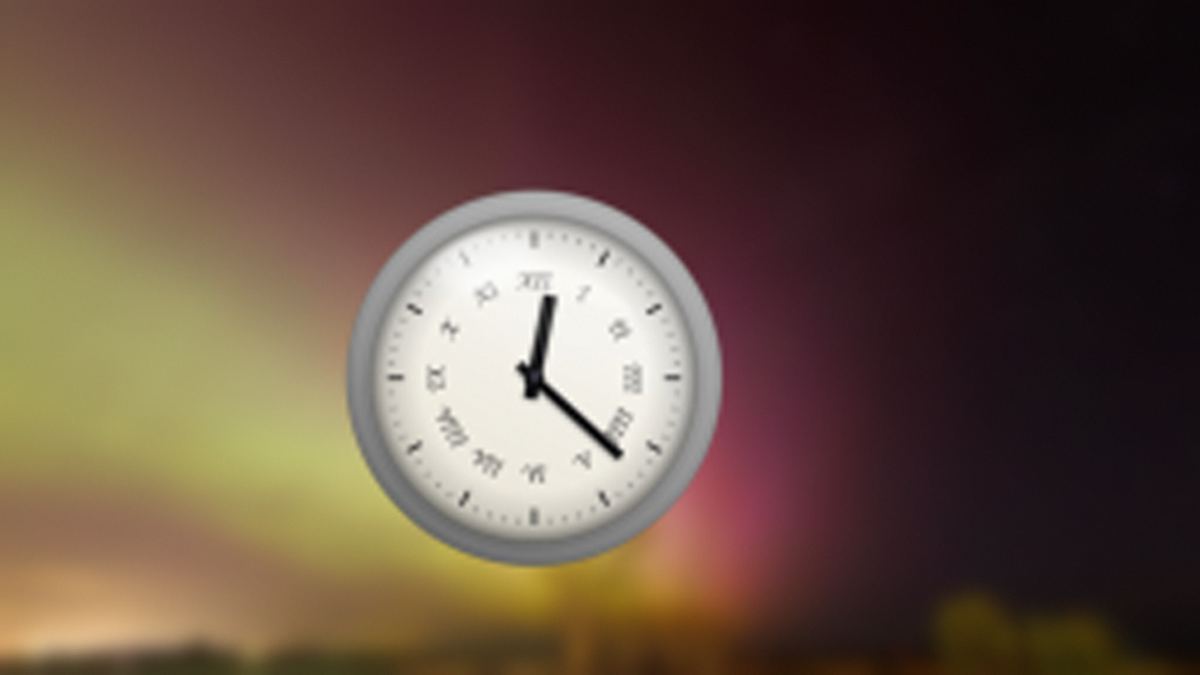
h=12 m=22
